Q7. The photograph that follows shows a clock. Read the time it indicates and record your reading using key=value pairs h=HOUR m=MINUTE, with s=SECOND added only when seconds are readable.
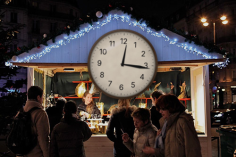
h=12 m=16
